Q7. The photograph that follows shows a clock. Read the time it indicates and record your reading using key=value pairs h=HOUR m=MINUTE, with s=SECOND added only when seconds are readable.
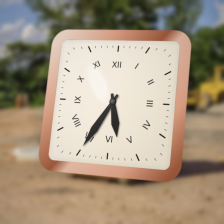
h=5 m=35
